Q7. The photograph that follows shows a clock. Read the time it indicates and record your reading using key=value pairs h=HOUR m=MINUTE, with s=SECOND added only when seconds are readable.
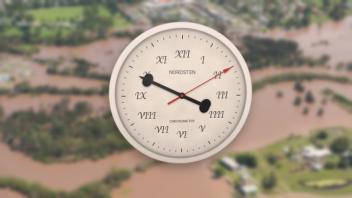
h=3 m=49 s=10
